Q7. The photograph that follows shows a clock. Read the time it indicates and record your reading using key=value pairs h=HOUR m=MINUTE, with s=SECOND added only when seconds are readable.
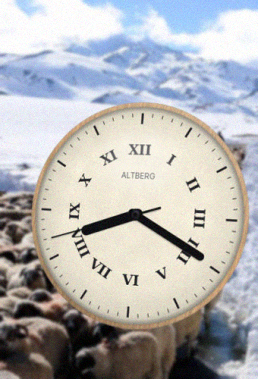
h=8 m=19 s=42
